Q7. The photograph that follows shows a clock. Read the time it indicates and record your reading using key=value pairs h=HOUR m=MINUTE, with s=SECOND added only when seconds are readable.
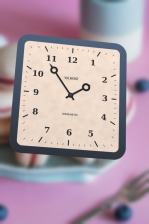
h=1 m=54
